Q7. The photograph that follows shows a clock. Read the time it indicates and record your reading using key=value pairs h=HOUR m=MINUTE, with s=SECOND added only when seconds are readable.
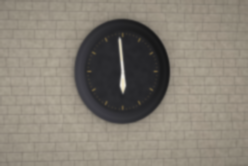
h=5 m=59
